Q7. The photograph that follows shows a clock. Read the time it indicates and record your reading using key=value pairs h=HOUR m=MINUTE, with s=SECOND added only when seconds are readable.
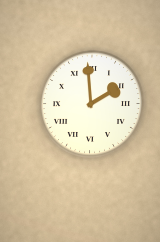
h=1 m=59
